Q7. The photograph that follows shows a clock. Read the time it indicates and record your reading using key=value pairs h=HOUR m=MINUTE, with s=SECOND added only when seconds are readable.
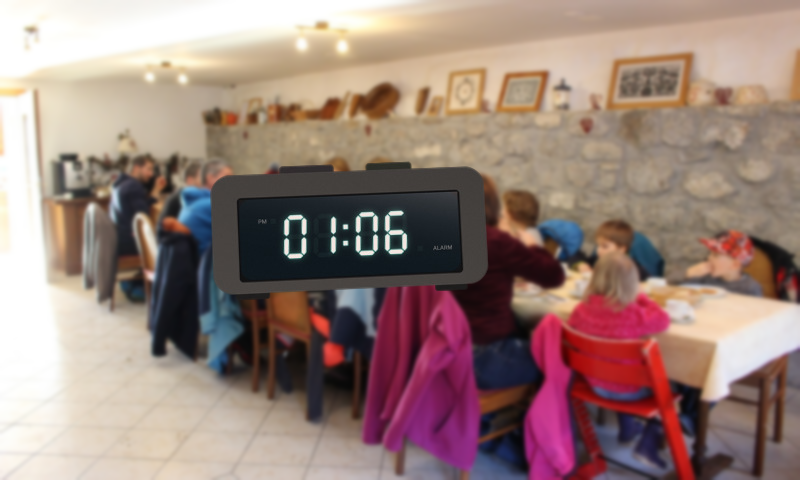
h=1 m=6
